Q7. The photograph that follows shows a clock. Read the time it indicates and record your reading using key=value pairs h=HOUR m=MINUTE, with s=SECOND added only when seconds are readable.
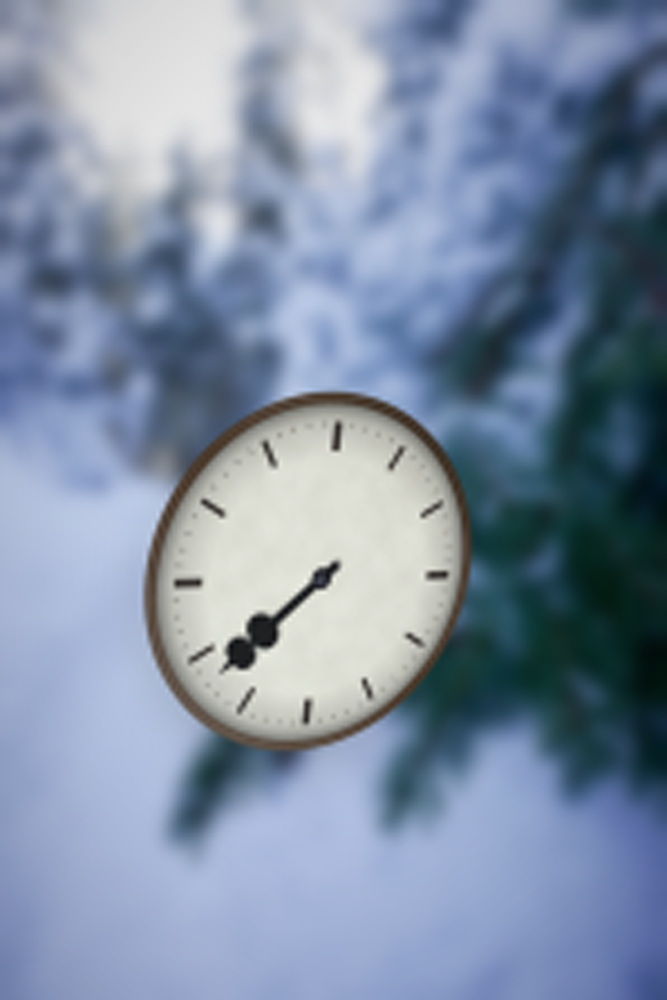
h=7 m=38
